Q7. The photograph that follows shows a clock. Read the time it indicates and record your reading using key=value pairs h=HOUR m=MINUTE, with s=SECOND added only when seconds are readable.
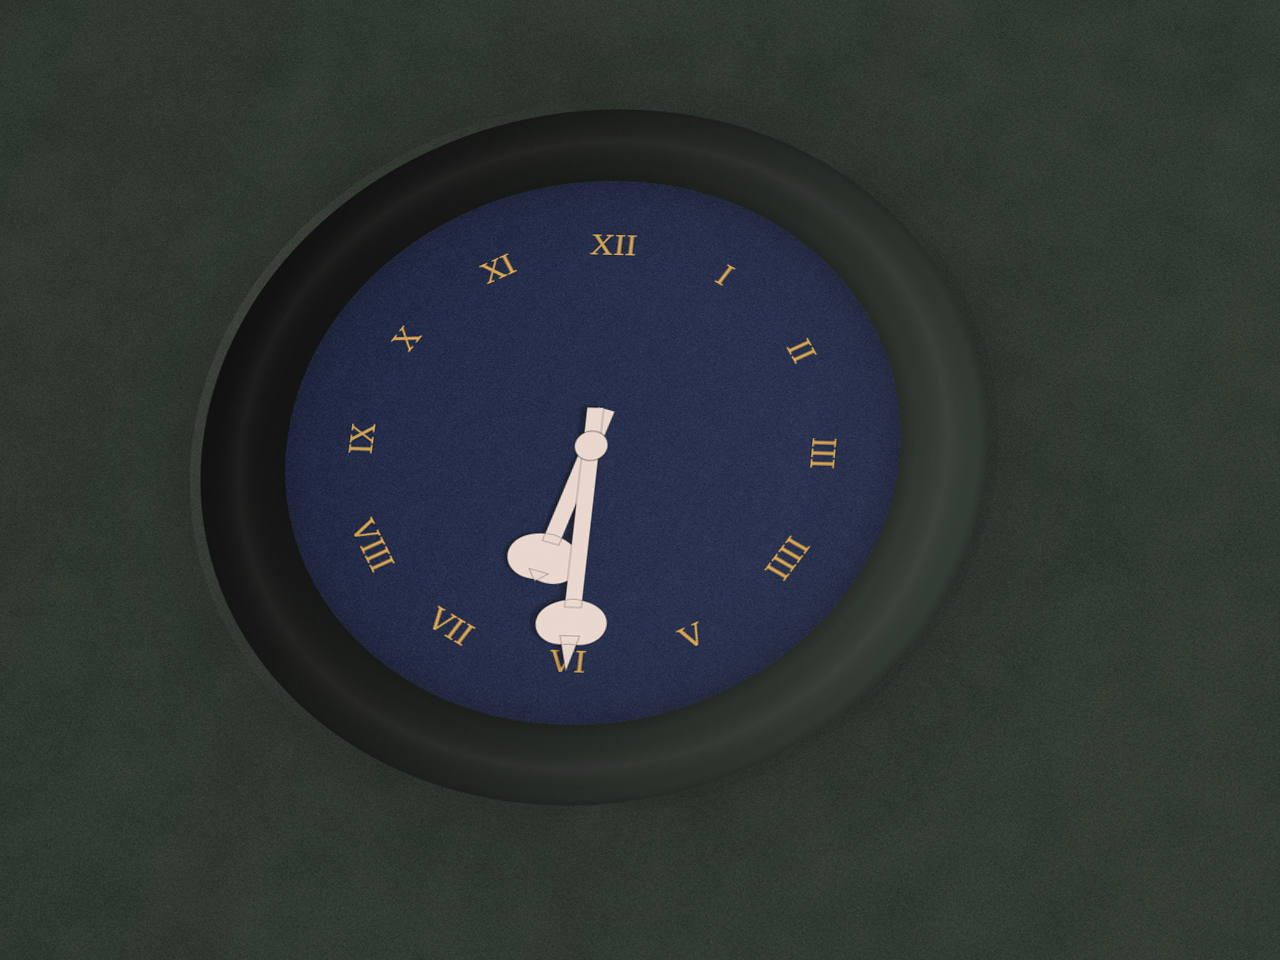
h=6 m=30
